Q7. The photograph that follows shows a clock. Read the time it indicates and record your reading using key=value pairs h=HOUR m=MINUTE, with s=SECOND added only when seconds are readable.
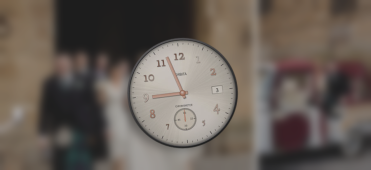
h=8 m=57
